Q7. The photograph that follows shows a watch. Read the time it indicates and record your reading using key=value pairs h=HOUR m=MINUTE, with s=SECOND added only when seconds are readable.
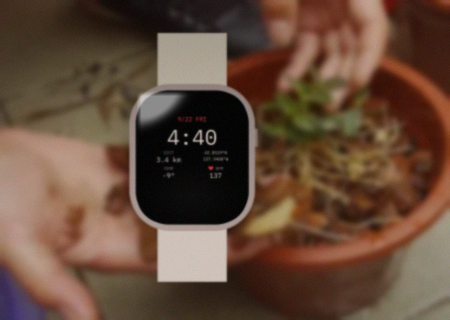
h=4 m=40
